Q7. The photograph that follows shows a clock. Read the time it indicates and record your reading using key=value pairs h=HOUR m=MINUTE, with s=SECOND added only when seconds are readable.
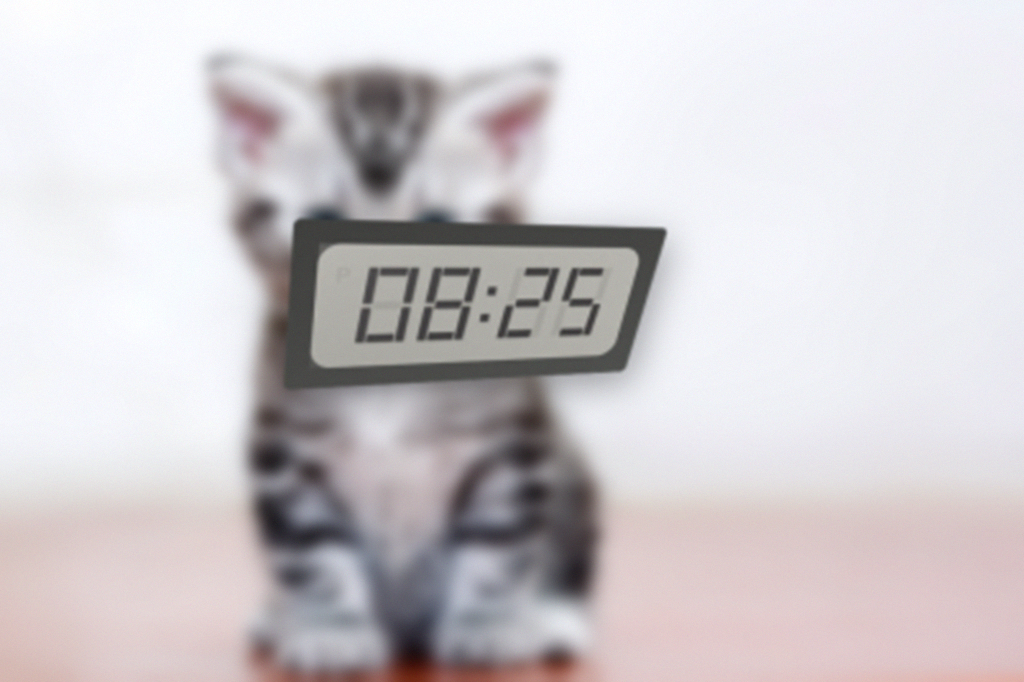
h=8 m=25
